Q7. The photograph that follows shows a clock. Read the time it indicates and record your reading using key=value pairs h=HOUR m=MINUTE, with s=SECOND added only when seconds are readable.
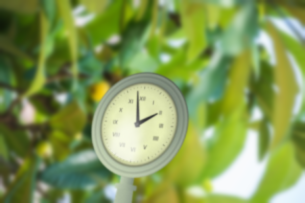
h=1 m=58
